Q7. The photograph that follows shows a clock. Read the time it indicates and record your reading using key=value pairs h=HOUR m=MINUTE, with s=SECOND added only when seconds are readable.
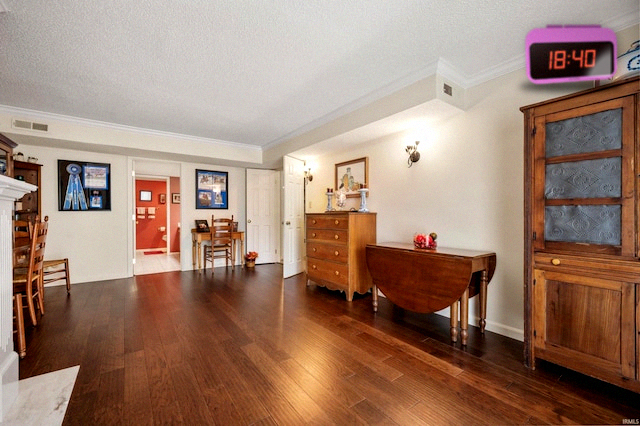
h=18 m=40
